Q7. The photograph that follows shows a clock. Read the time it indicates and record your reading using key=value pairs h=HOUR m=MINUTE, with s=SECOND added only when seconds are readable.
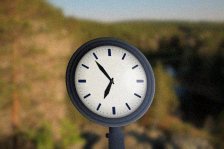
h=6 m=54
